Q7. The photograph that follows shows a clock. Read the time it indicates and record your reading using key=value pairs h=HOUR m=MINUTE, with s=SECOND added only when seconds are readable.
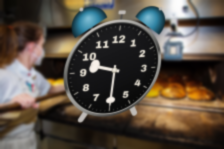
h=9 m=30
